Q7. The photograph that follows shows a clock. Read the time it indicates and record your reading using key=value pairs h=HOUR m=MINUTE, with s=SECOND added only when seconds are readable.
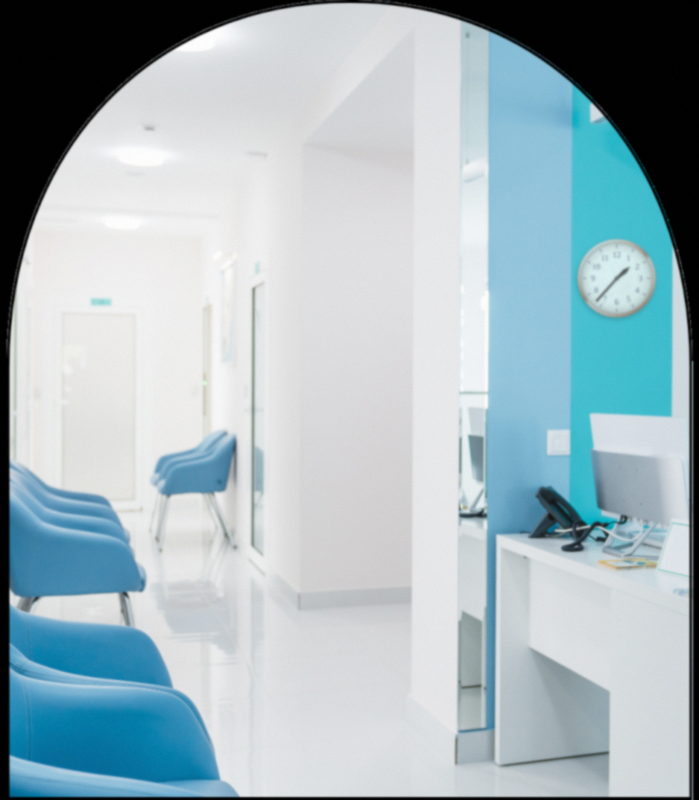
h=1 m=37
